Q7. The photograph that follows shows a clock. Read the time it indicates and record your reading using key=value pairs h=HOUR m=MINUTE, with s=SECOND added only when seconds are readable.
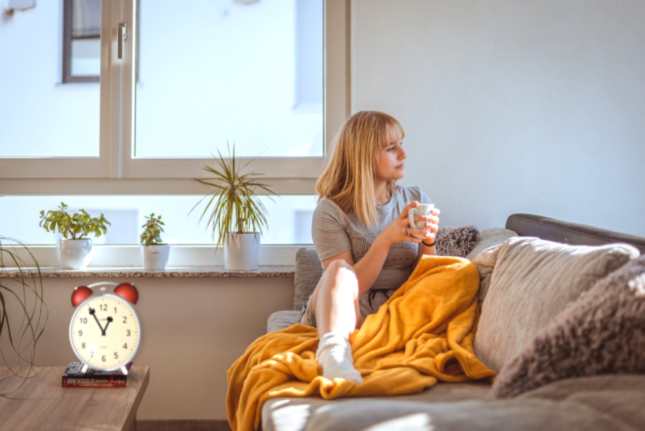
h=12 m=55
